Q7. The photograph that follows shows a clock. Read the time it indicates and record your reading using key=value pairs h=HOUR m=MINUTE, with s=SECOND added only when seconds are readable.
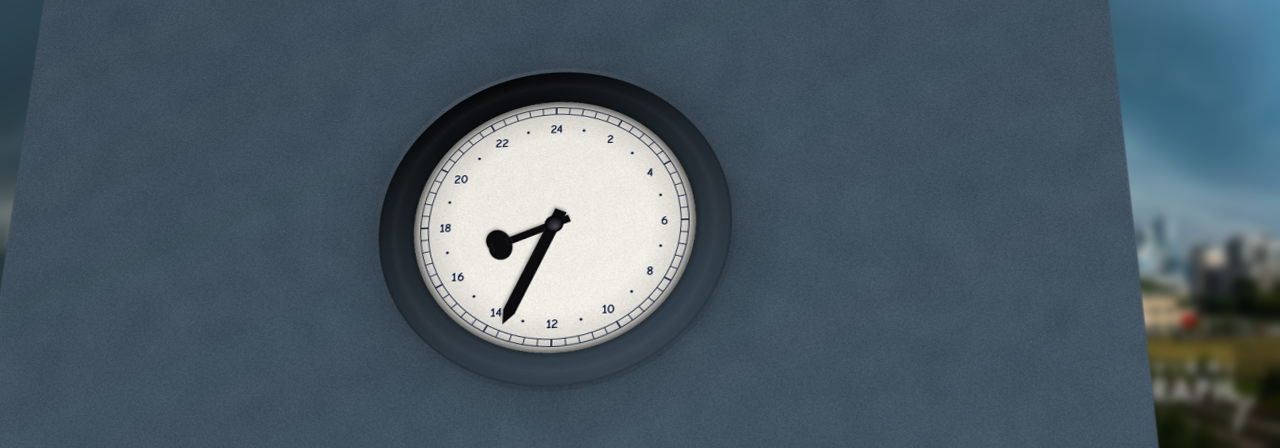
h=16 m=34
